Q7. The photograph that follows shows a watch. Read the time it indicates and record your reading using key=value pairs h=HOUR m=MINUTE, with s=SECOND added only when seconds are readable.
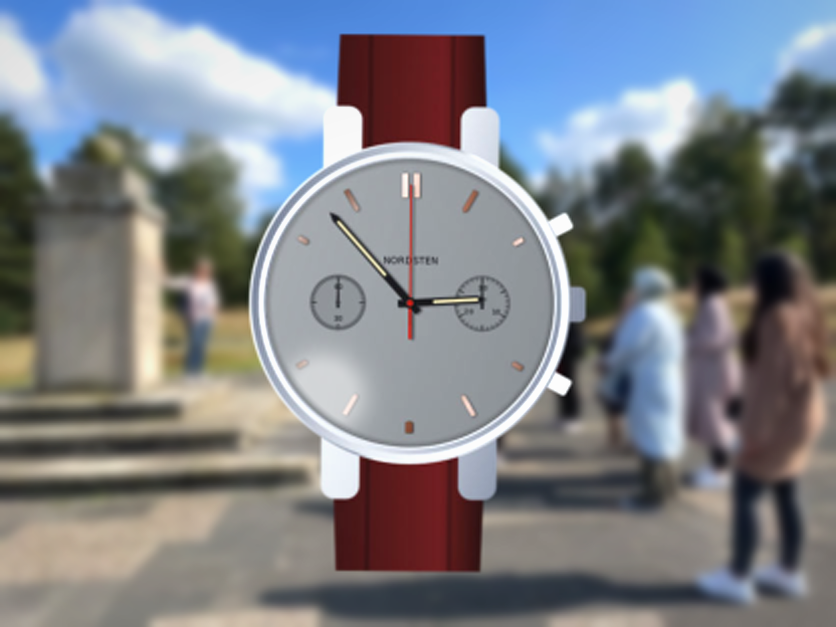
h=2 m=53
